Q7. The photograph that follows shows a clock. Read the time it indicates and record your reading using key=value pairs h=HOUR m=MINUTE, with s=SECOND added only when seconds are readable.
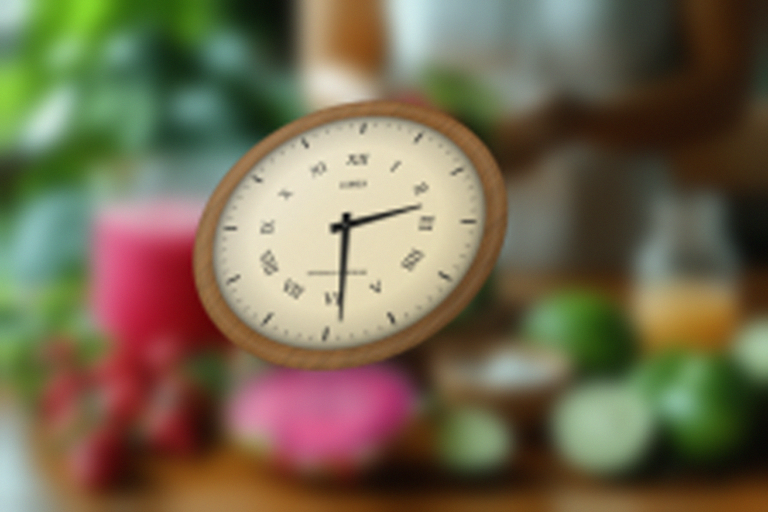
h=2 m=29
